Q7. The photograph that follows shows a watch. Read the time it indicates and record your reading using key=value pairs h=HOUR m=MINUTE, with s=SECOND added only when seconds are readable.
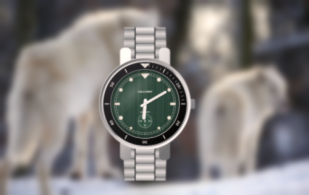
h=6 m=10
